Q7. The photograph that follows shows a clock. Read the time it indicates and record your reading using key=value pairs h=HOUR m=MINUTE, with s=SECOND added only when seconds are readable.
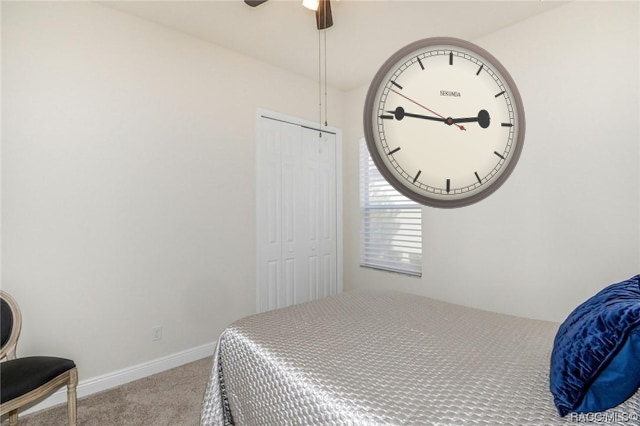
h=2 m=45 s=49
